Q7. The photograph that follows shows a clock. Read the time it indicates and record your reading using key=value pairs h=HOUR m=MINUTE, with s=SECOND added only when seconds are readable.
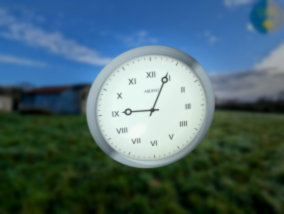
h=9 m=4
